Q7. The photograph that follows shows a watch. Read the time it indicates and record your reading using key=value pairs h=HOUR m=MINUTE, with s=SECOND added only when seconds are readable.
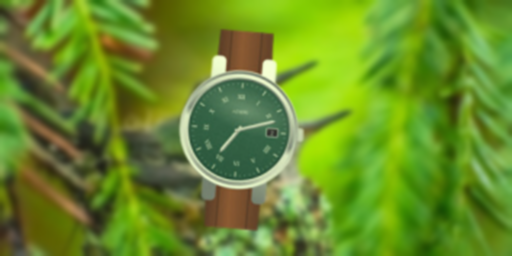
h=7 m=12
